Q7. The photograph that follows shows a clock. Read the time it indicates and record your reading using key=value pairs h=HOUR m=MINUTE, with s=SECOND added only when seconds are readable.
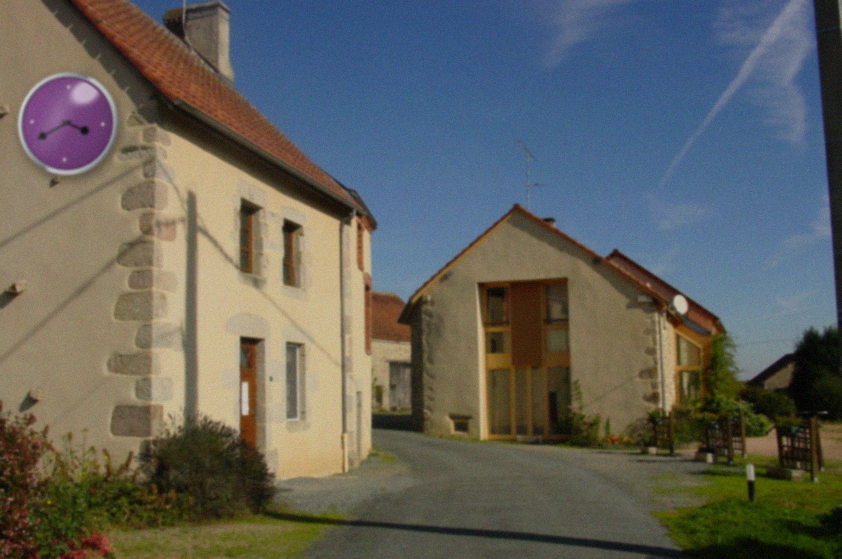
h=3 m=40
